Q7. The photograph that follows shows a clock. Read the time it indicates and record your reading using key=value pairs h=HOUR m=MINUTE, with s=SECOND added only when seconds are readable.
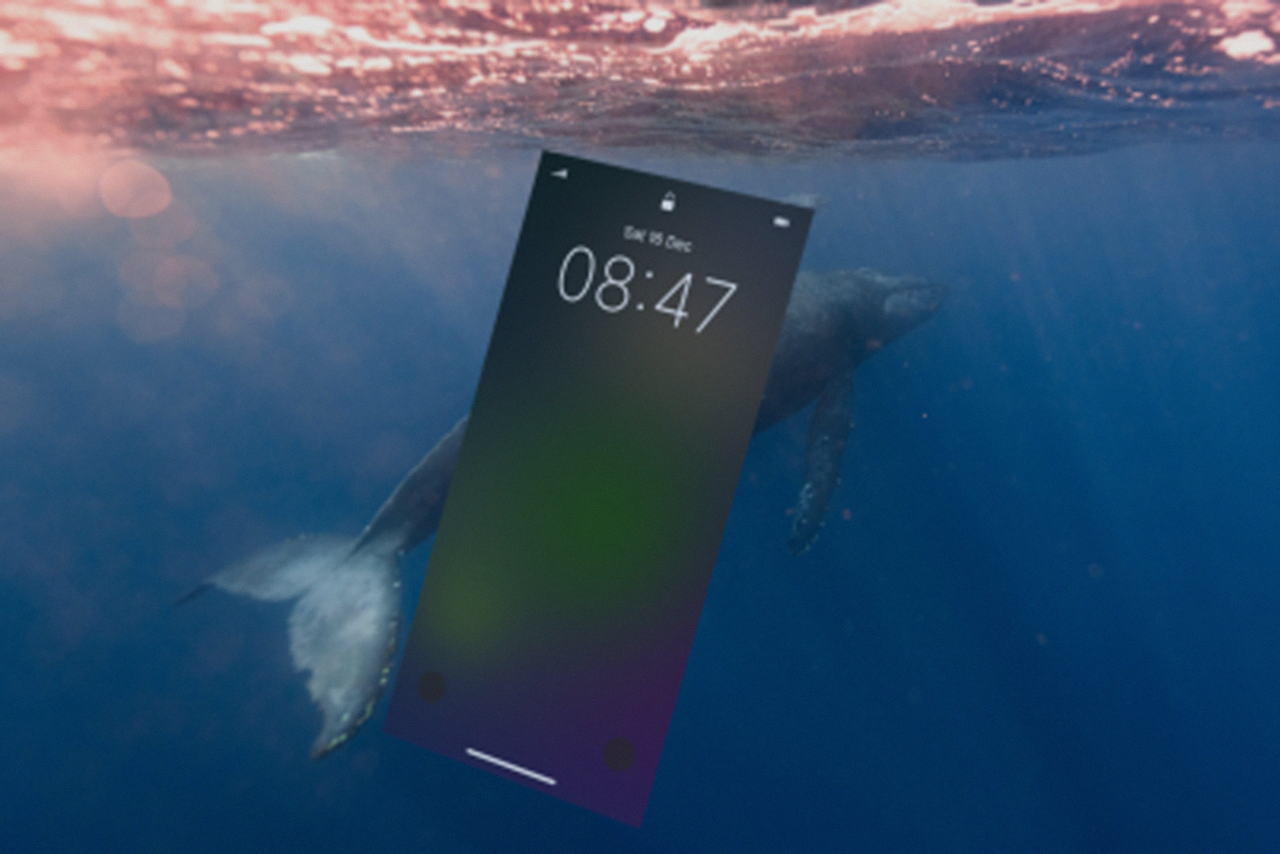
h=8 m=47
